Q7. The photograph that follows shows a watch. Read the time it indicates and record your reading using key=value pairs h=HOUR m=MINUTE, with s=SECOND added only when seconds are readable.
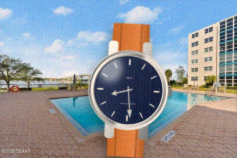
h=8 m=29
